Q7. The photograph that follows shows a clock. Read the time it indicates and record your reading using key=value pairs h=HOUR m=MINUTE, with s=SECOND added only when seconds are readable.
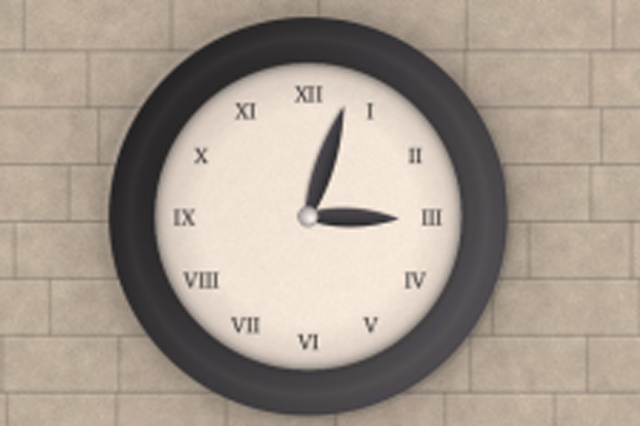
h=3 m=3
